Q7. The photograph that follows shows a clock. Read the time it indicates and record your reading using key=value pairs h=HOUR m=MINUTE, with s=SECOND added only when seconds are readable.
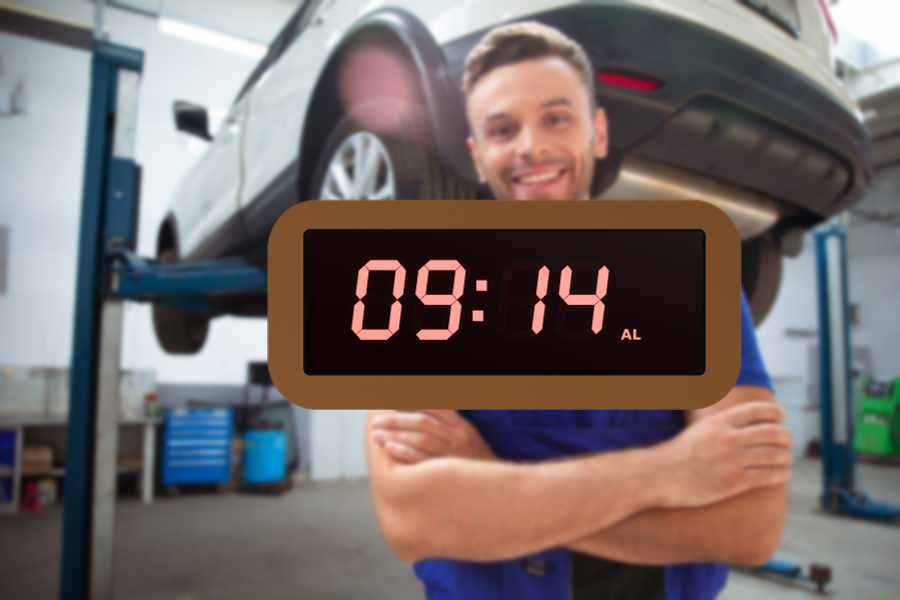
h=9 m=14
